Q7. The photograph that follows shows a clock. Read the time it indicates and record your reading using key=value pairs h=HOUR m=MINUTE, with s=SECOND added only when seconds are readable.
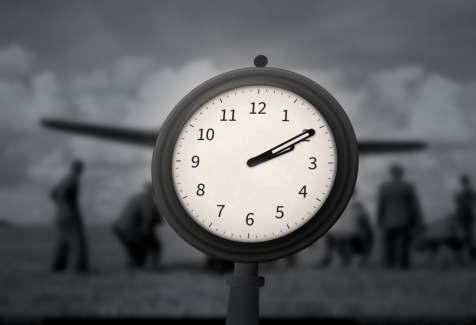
h=2 m=10
